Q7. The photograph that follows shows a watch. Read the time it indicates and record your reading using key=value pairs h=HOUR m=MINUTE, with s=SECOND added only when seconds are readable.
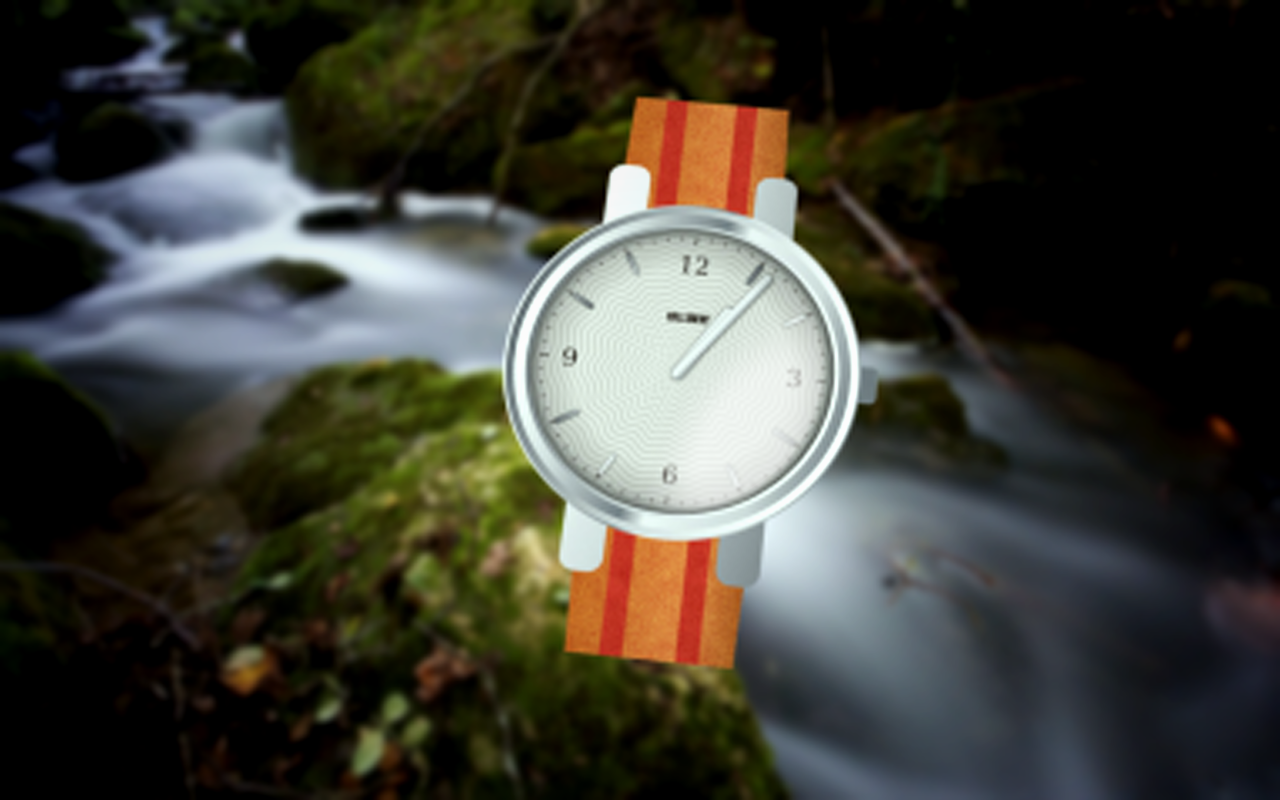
h=1 m=6
